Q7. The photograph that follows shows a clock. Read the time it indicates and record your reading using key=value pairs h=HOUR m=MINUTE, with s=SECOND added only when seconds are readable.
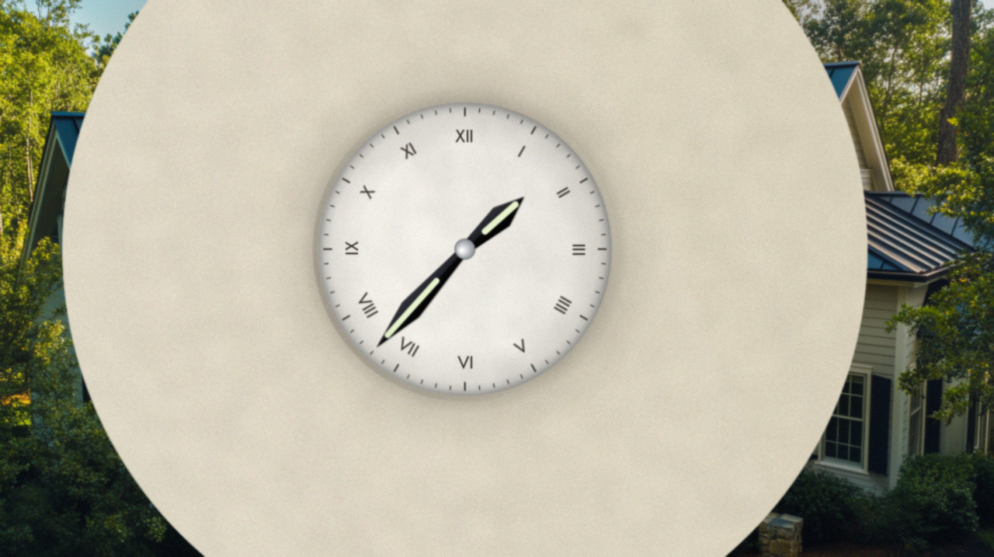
h=1 m=37
